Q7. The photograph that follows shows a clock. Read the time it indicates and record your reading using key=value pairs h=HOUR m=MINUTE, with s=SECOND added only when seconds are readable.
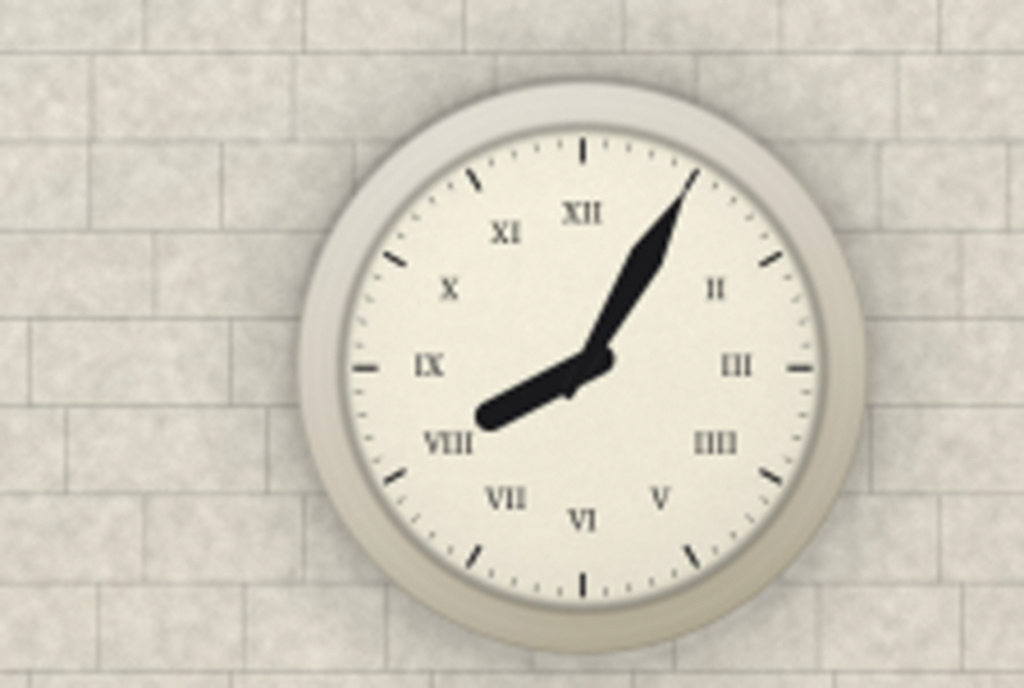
h=8 m=5
